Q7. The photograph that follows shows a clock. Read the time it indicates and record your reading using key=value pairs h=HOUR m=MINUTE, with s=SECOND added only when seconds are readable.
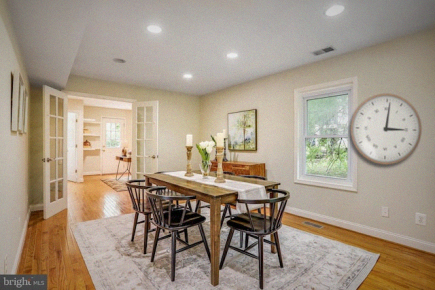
h=3 m=1
